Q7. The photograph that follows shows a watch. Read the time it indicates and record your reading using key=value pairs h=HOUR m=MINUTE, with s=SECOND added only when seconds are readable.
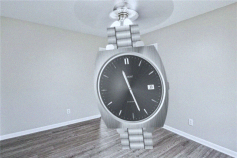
h=11 m=27
